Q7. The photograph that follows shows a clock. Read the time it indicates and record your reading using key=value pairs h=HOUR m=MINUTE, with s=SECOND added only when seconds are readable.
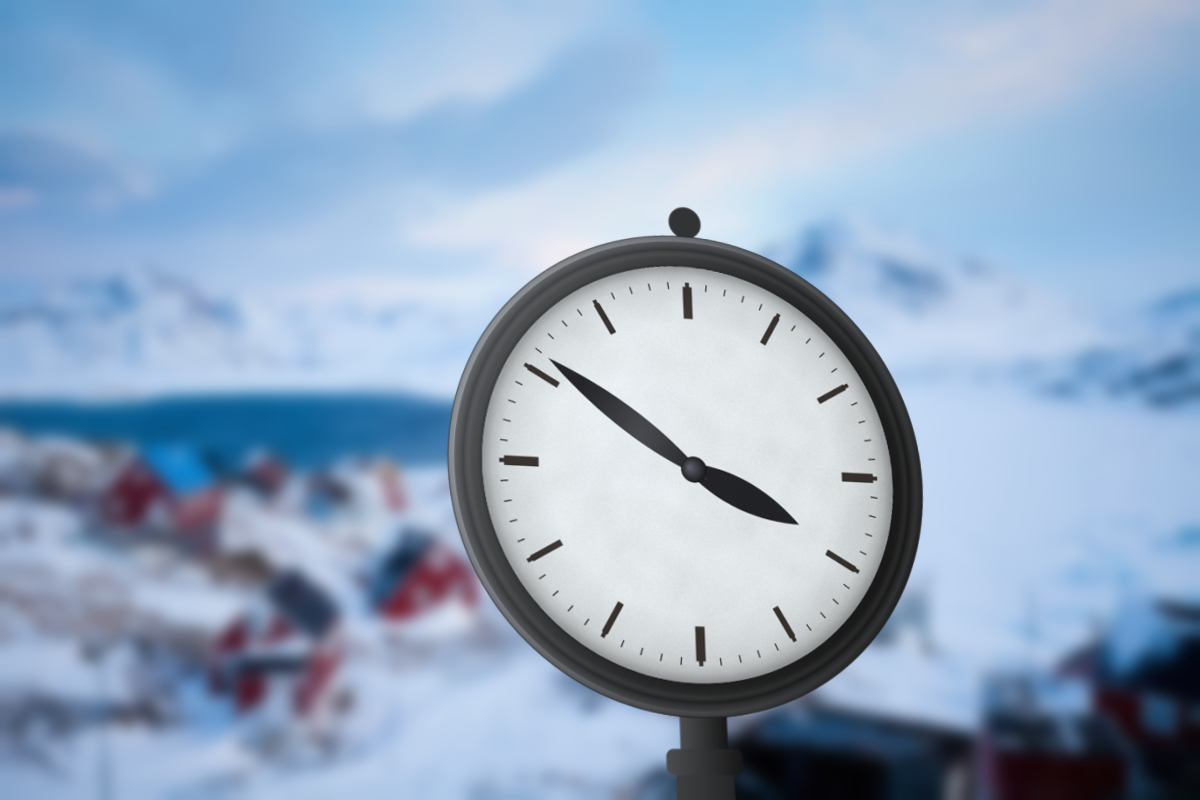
h=3 m=51
